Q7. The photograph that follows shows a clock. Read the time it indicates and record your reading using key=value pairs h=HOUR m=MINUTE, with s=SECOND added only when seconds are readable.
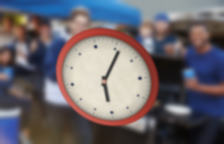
h=6 m=6
